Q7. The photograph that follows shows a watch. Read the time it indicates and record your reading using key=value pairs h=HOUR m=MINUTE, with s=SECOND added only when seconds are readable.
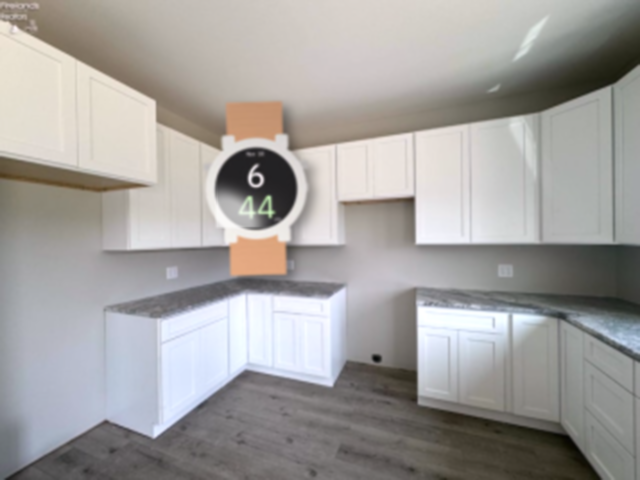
h=6 m=44
